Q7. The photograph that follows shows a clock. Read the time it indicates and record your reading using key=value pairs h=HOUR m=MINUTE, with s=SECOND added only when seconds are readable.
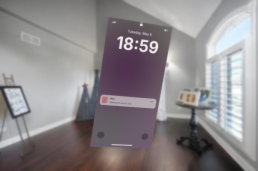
h=18 m=59
